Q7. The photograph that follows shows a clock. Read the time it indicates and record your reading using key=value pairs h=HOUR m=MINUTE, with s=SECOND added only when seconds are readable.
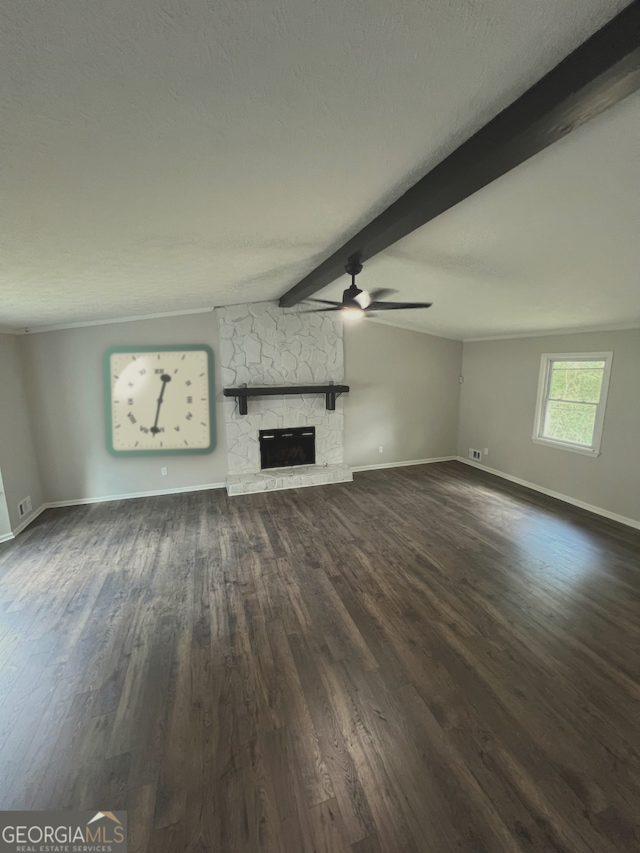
h=12 m=32
